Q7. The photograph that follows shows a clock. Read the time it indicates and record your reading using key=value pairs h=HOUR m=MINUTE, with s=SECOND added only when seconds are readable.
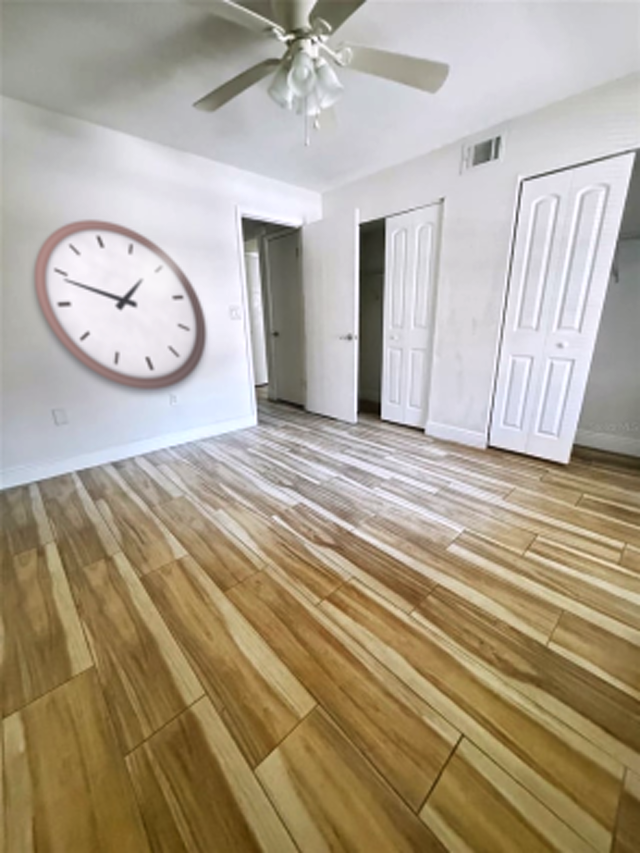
h=1 m=49
